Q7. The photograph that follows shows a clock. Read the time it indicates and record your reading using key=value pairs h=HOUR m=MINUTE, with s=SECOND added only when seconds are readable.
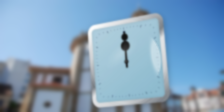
h=12 m=0
